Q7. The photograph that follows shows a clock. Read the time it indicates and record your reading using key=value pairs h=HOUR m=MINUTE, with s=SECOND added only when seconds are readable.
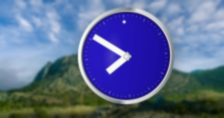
h=7 m=51
